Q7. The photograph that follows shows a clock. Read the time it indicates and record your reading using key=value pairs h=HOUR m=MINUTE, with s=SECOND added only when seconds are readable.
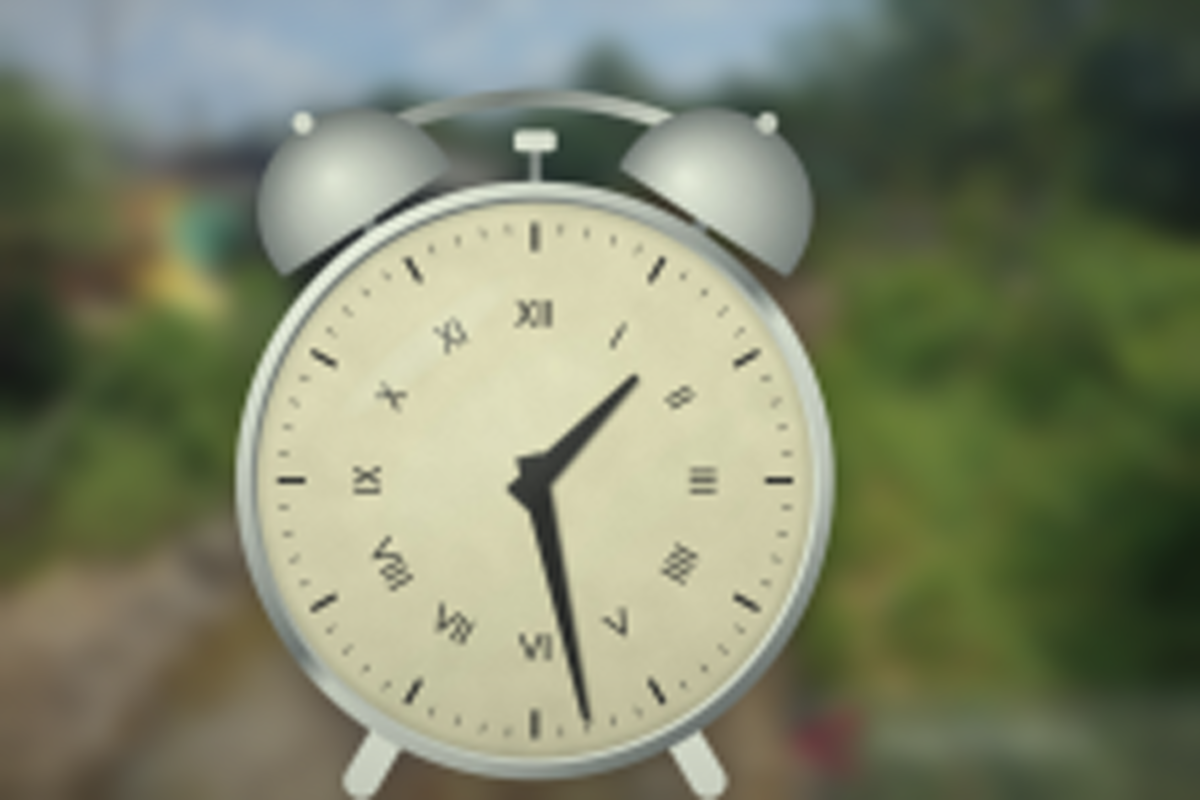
h=1 m=28
